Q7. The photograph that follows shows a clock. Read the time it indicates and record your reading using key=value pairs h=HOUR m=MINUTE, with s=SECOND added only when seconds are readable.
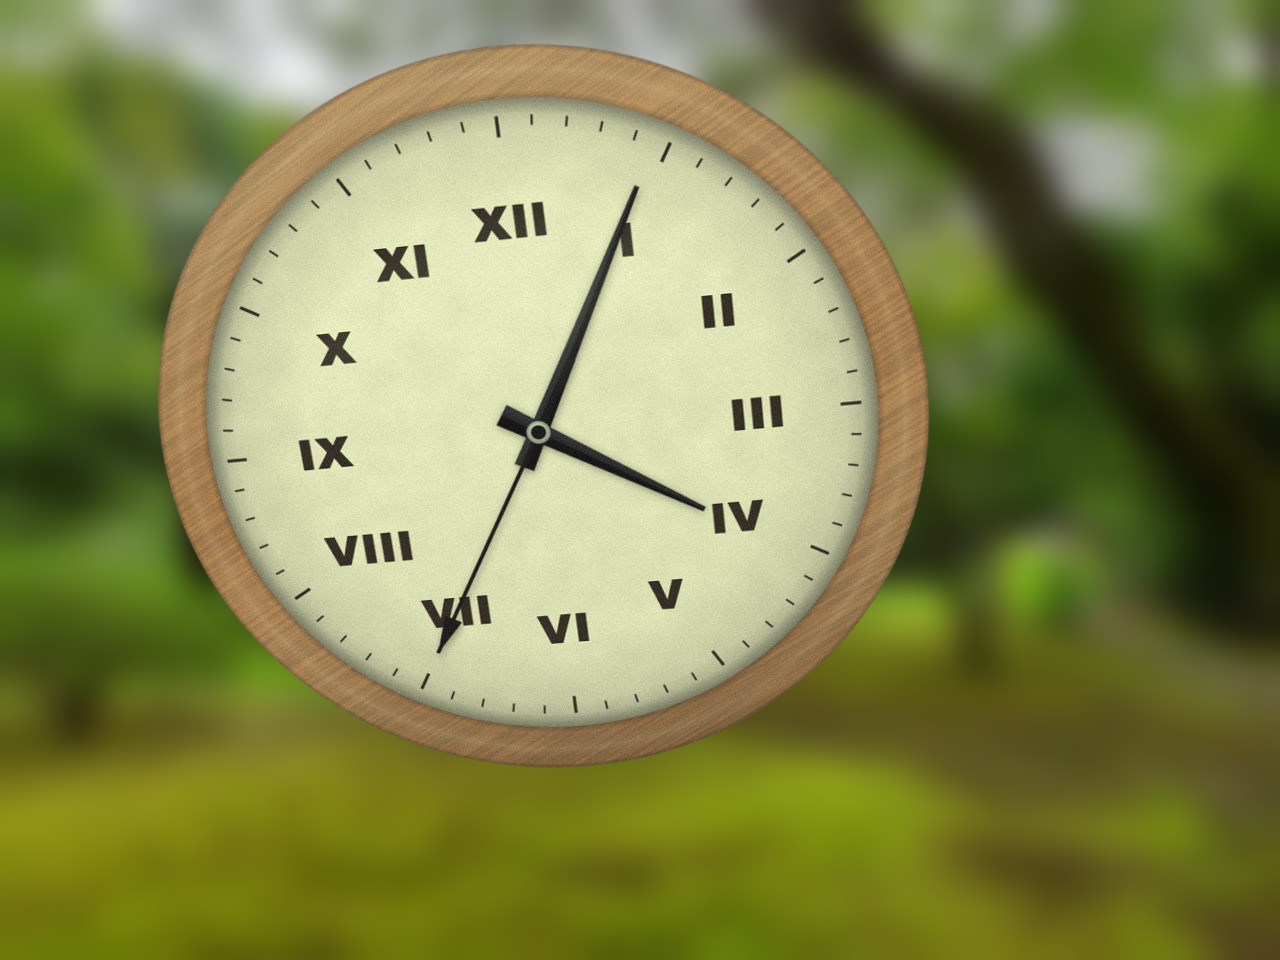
h=4 m=4 s=35
